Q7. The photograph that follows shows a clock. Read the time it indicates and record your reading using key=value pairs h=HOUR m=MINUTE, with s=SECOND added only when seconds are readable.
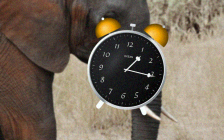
h=1 m=16
